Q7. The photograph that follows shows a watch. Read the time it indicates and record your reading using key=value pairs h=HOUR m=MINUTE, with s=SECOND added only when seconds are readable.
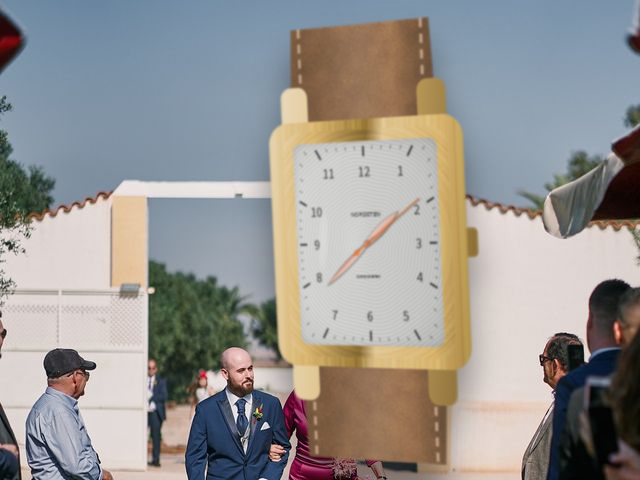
h=1 m=38 s=9
